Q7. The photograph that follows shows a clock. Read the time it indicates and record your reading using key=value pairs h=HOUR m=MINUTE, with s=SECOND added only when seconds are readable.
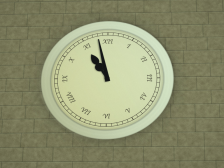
h=10 m=58
